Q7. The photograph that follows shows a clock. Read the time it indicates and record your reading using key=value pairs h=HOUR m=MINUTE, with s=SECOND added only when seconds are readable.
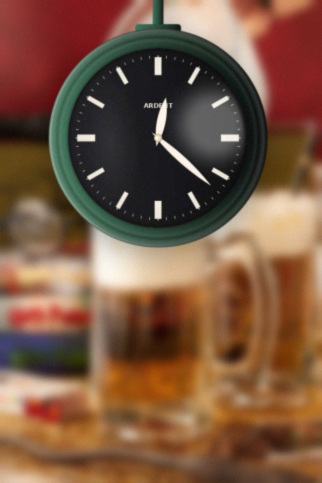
h=12 m=22
